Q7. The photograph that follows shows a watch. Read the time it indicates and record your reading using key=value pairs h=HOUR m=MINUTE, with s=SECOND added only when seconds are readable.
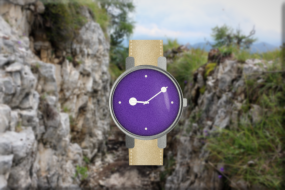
h=9 m=9
